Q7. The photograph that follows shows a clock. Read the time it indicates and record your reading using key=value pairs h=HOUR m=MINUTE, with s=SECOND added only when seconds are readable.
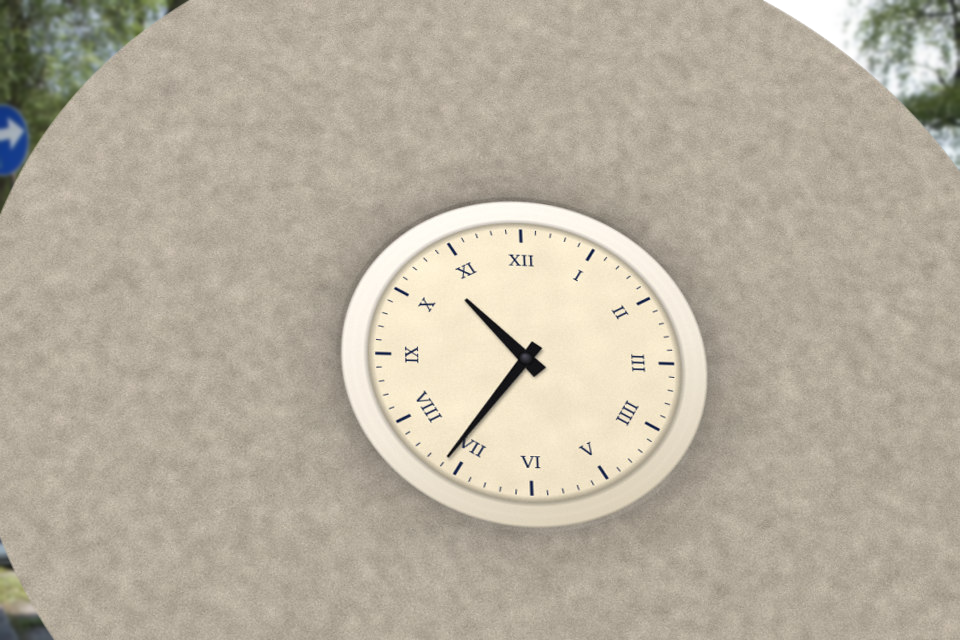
h=10 m=36
